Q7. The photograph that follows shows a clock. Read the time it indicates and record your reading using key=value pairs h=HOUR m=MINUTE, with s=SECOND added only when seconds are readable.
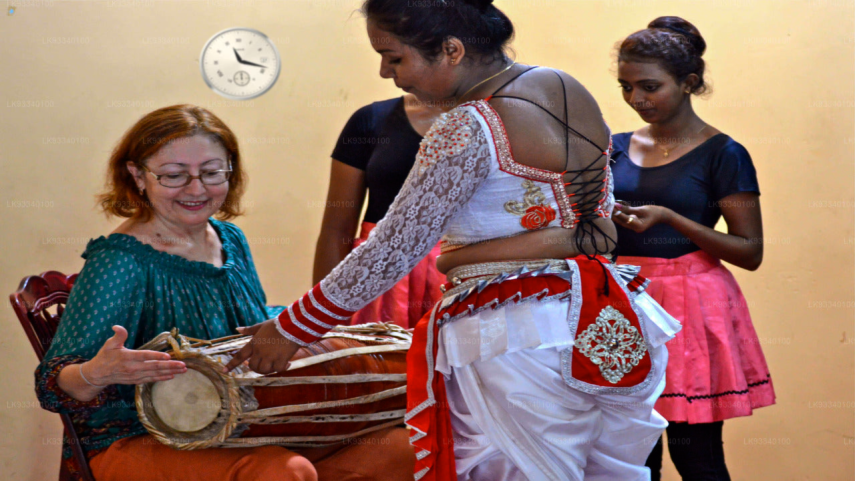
h=11 m=18
